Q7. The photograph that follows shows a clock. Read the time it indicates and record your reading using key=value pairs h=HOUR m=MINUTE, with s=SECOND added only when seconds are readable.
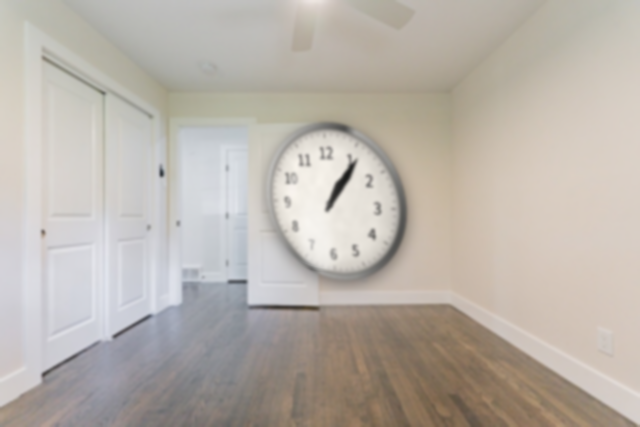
h=1 m=6
